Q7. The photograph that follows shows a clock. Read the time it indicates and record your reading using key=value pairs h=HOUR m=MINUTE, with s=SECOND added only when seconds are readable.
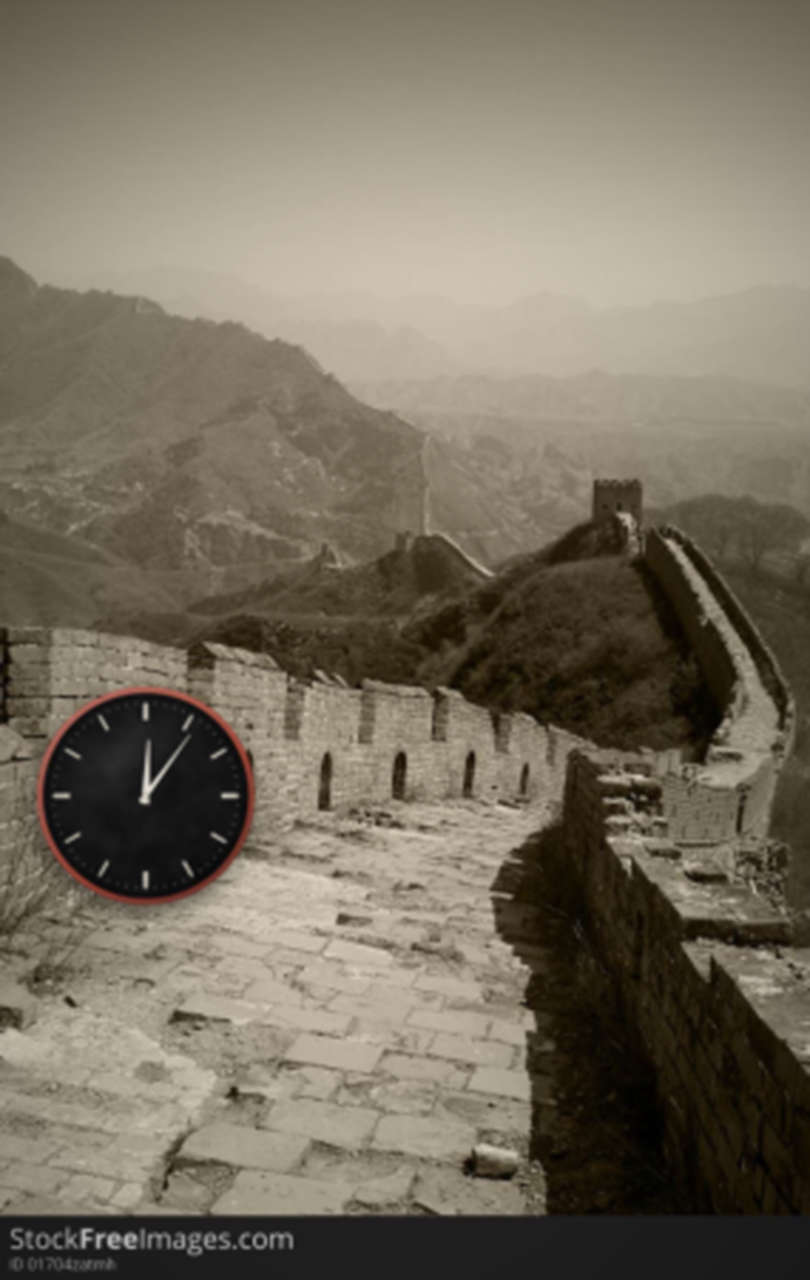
h=12 m=6
